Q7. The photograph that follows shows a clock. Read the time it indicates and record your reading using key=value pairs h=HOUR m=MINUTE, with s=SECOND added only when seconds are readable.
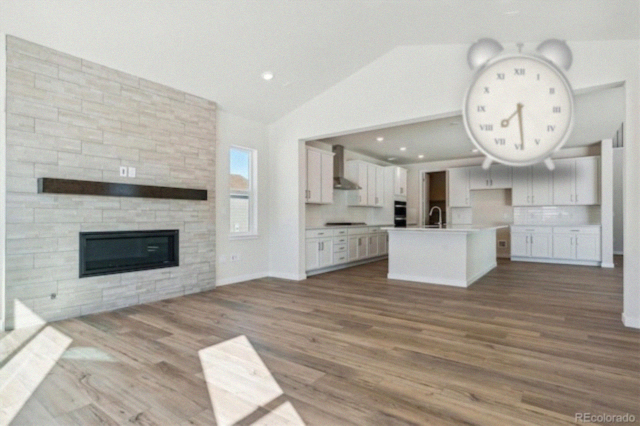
h=7 m=29
